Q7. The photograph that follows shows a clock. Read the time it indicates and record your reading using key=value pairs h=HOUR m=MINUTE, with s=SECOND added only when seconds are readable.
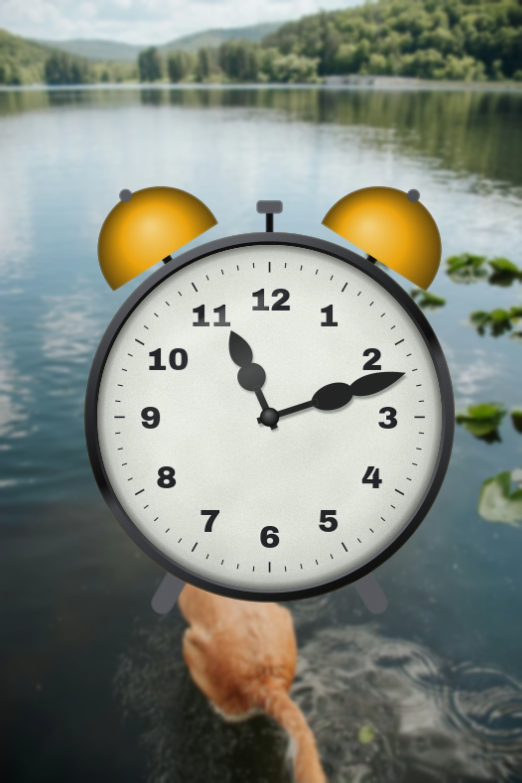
h=11 m=12
